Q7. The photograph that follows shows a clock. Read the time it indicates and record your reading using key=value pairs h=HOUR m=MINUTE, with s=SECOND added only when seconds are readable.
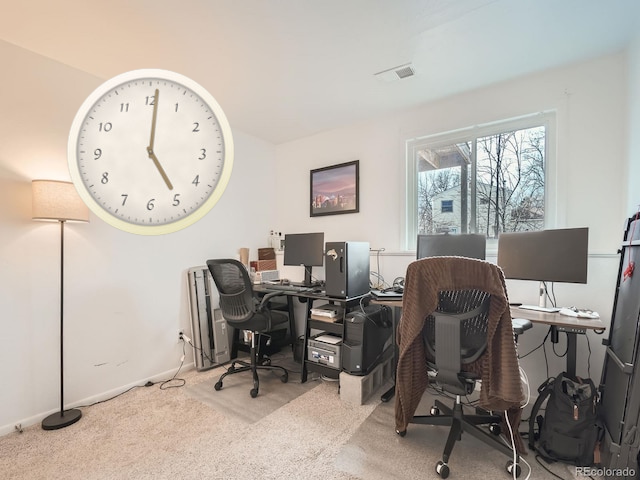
h=5 m=1
